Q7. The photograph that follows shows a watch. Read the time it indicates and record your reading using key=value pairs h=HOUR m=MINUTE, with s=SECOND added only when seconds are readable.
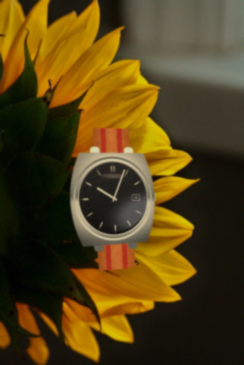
h=10 m=4
